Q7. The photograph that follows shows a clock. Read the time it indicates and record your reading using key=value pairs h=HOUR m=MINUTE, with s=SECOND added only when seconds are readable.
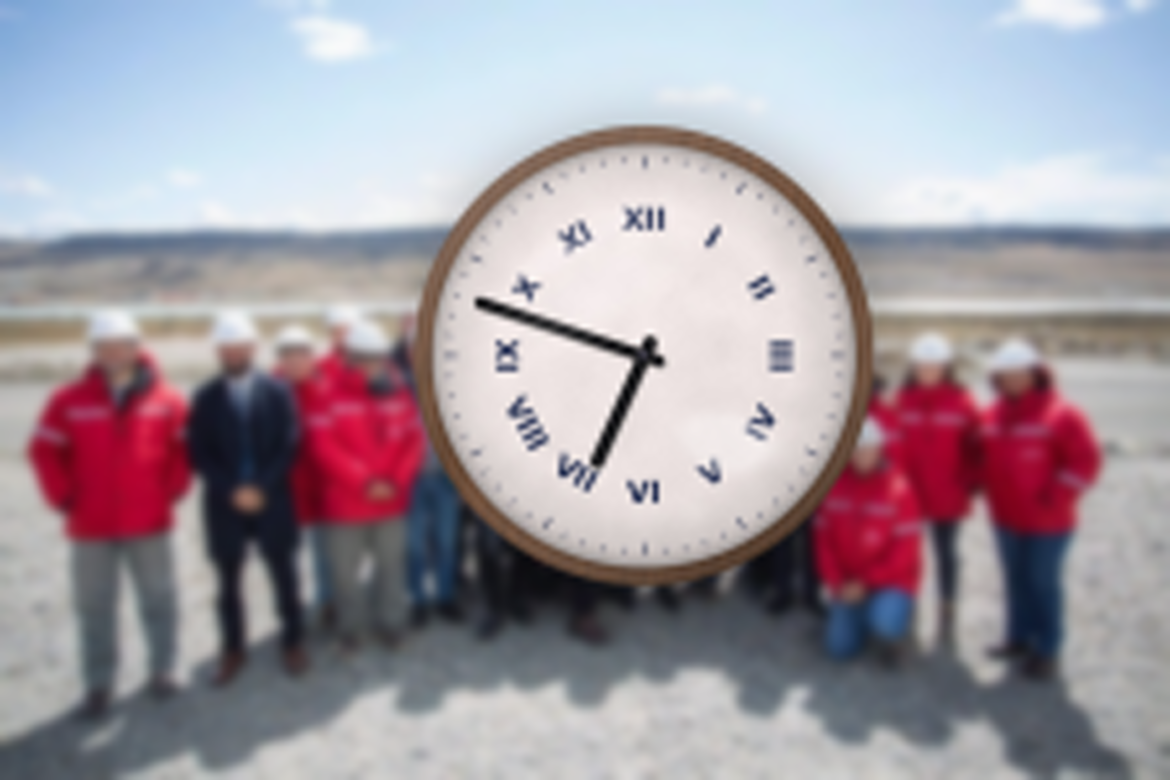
h=6 m=48
